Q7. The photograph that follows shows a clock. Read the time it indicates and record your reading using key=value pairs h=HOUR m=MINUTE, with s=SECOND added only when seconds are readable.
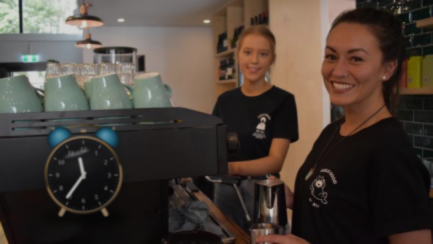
h=11 m=36
